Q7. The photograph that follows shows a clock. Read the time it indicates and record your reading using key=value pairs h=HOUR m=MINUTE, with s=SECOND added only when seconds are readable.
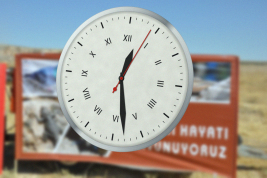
h=12 m=28 s=4
